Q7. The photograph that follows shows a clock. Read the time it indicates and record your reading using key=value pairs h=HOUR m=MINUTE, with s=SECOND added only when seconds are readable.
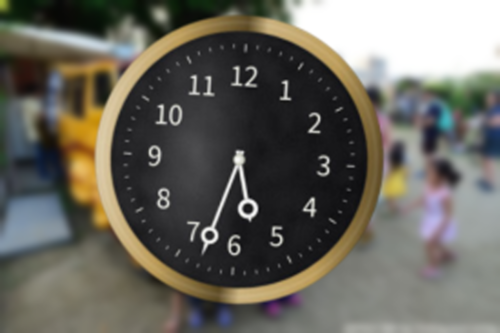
h=5 m=33
